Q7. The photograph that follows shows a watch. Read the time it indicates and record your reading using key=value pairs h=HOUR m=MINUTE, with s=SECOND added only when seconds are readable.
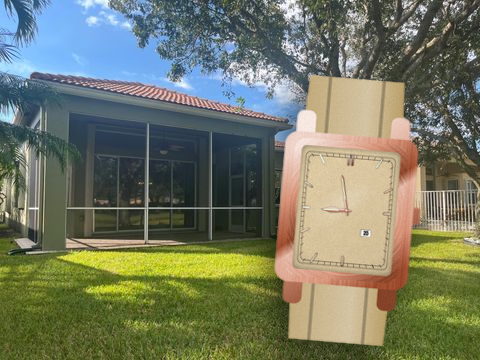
h=8 m=58
